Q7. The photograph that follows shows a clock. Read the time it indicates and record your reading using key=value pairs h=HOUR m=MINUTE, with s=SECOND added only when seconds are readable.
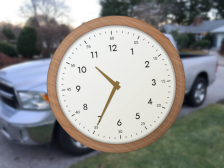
h=10 m=35
